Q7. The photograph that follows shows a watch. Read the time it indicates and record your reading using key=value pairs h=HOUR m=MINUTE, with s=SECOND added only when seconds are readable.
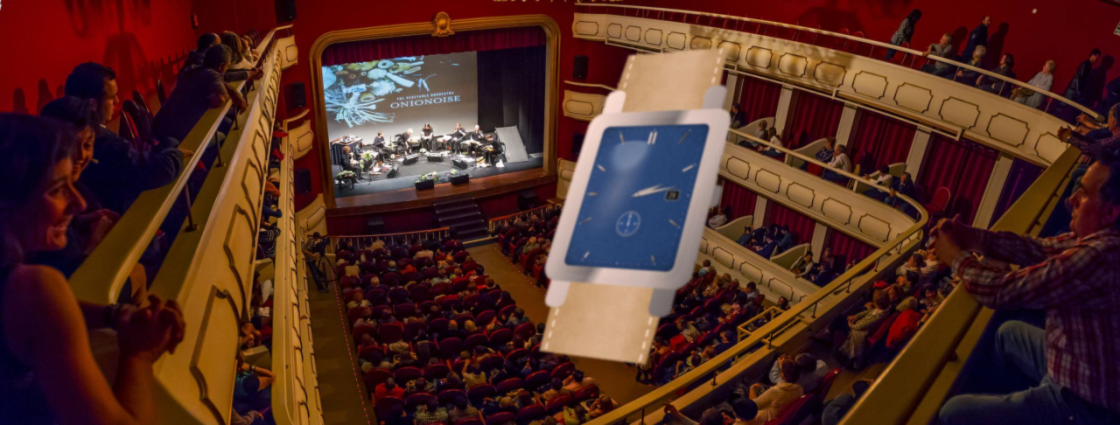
h=2 m=13
